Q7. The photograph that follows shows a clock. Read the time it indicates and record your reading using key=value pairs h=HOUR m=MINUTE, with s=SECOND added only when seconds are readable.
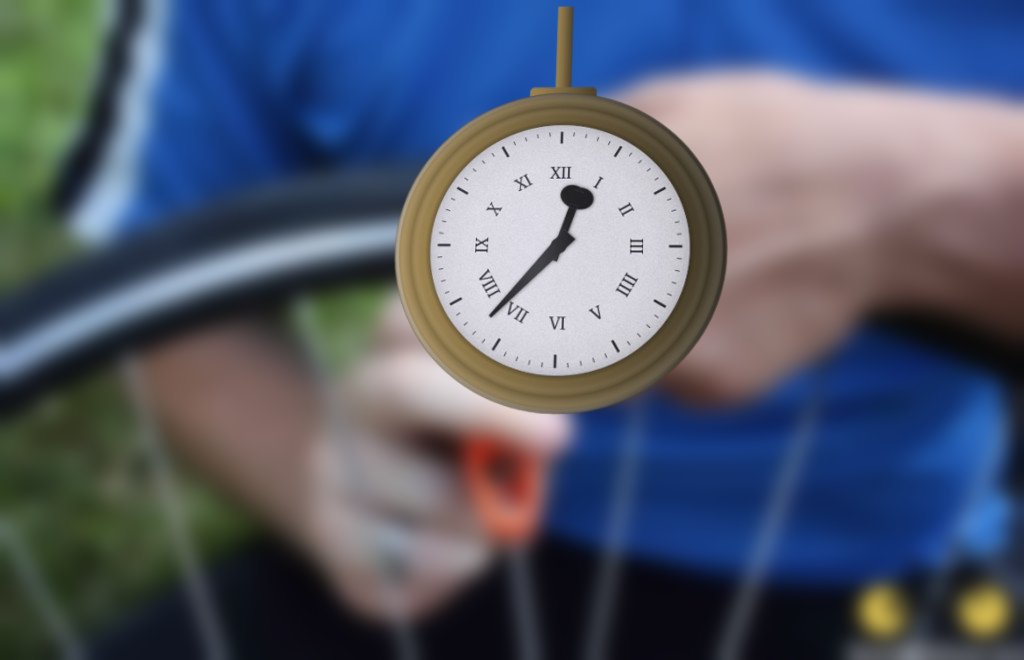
h=12 m=37
